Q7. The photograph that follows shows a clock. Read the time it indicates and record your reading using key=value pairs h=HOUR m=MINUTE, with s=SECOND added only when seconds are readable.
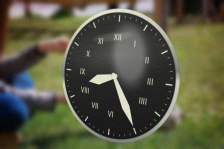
h=8 m=25
